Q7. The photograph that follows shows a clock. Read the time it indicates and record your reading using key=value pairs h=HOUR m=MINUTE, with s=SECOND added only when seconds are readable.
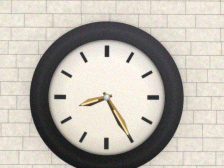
h=8 m=25
